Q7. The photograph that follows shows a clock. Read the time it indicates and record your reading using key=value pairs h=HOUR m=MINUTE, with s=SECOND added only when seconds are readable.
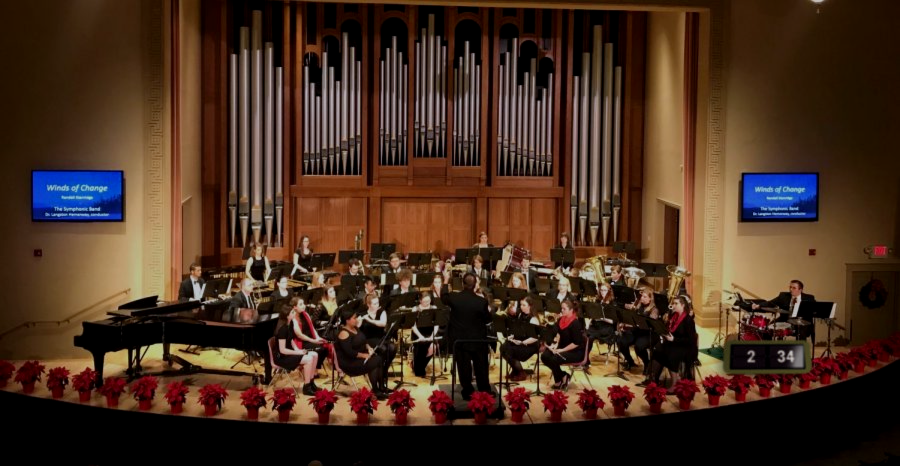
h=2 m=34
